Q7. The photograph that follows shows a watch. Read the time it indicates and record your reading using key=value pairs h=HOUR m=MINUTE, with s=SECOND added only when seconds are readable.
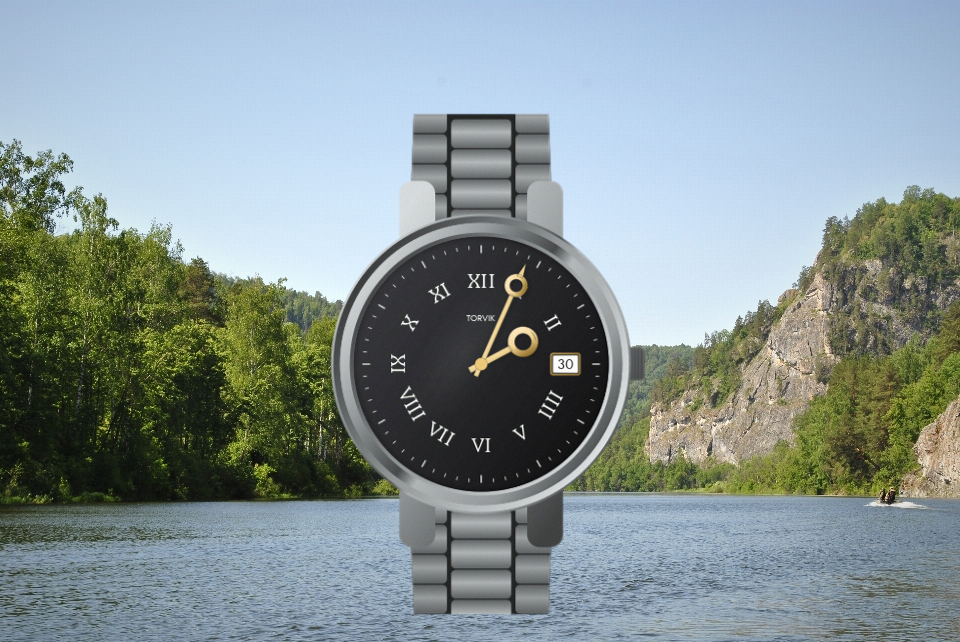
h=2 m=4
